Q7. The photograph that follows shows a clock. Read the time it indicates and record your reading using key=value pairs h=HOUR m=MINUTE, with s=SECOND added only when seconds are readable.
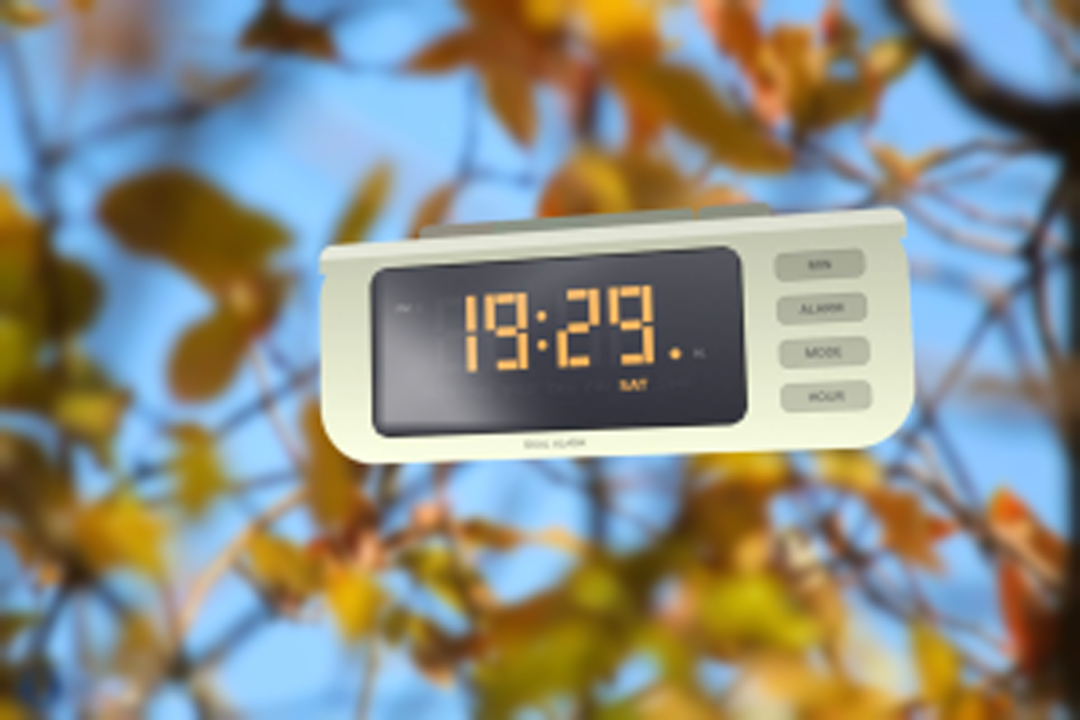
h=19 m=29
